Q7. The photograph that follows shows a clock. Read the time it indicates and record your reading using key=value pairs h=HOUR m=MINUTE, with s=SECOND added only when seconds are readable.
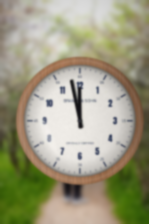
h=11 m=58
